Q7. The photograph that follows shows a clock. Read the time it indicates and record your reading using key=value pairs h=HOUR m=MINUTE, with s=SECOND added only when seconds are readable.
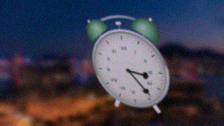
h=3 m=24
